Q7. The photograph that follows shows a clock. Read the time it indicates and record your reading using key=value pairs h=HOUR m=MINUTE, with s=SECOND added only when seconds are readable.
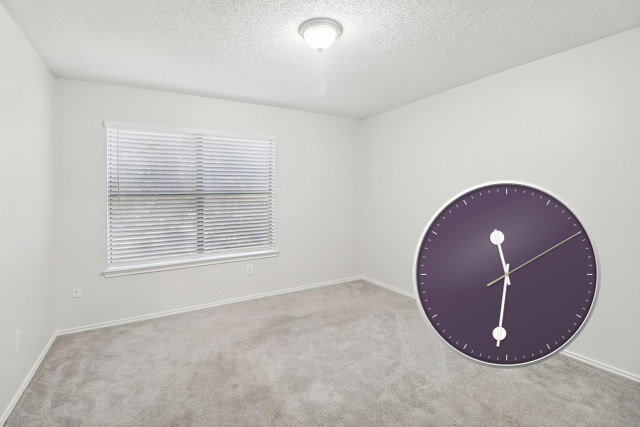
h=11 m=31 s=10
